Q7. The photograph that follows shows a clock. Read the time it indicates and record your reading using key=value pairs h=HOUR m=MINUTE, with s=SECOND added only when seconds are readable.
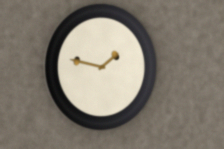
h=1 m=47
